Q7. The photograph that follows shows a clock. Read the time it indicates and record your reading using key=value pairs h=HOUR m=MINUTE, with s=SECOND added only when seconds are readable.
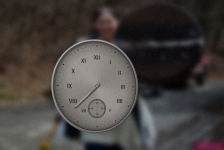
h=7 m=38
